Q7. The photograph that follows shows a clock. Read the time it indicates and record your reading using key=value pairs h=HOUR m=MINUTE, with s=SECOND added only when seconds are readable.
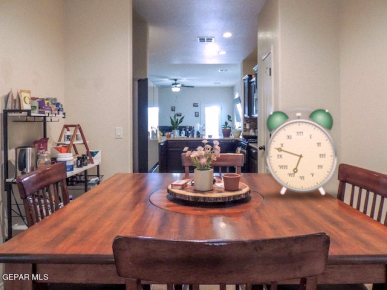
h=6 m=48
